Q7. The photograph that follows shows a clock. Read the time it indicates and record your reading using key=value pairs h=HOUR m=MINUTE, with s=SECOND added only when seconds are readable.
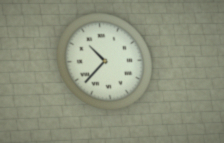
h=10 m=38
